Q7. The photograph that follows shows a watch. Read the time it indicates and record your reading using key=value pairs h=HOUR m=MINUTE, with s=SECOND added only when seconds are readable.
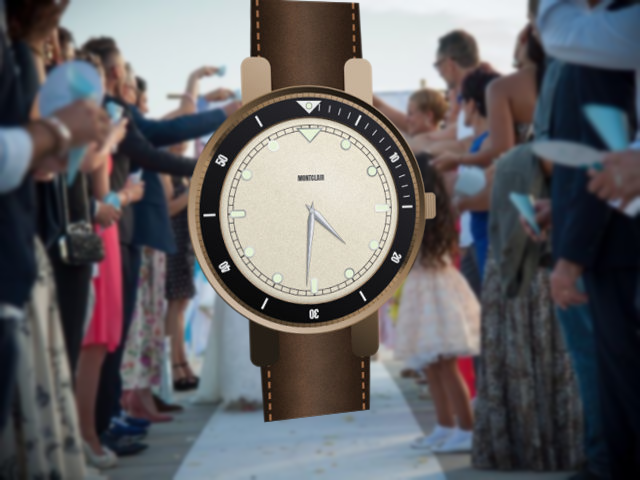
h=4 m=31
